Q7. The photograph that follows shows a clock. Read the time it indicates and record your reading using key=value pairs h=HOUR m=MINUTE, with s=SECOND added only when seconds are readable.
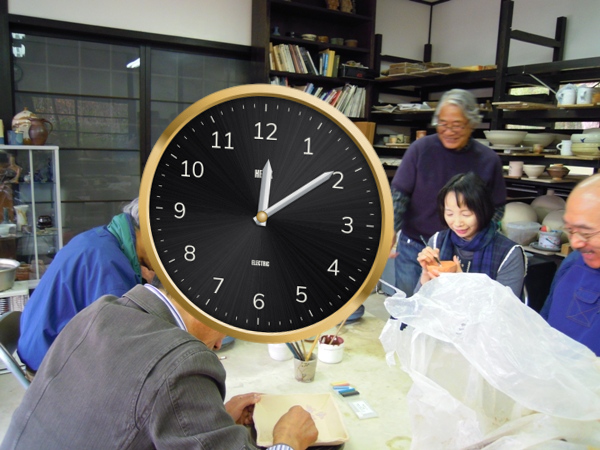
h=12 m=9
